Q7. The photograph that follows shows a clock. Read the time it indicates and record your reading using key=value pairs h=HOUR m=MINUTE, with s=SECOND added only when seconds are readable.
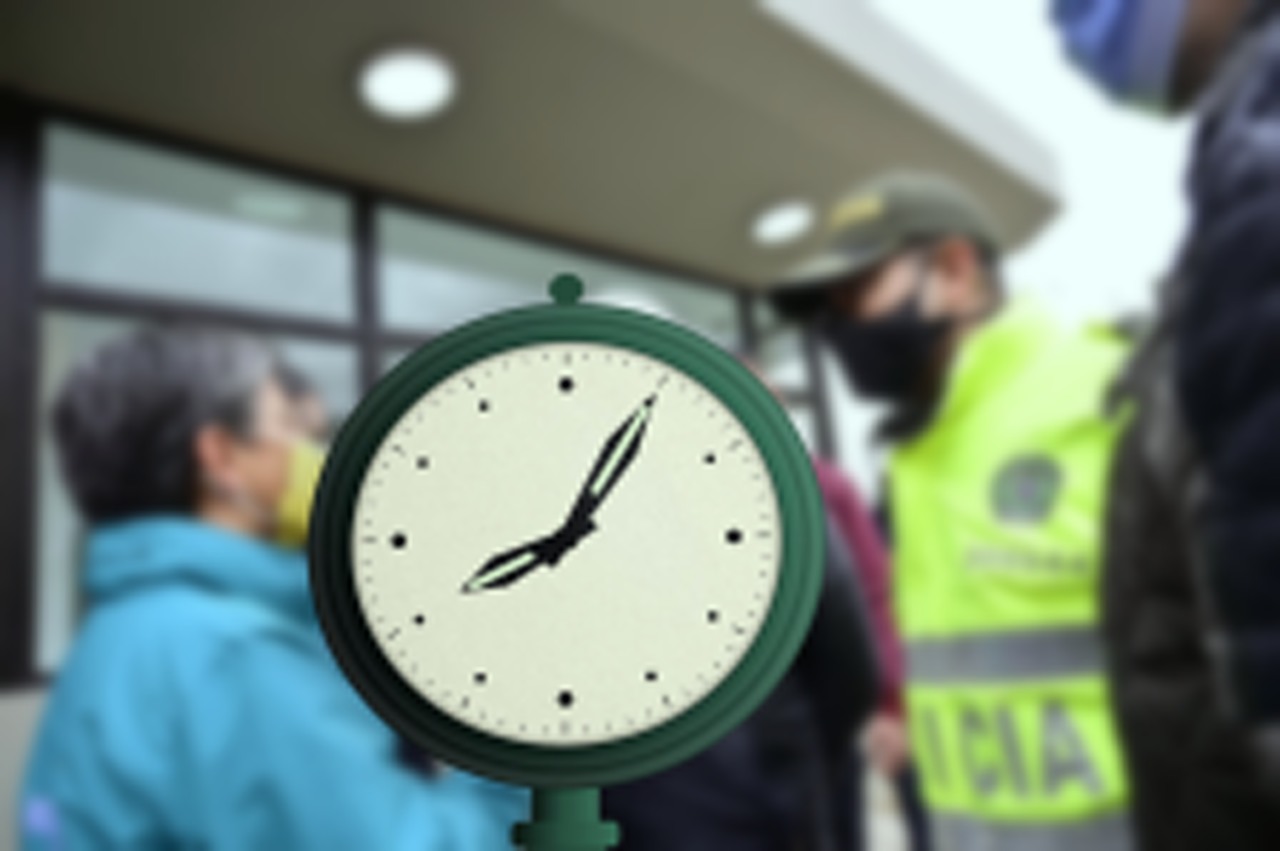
h=8 m=5
